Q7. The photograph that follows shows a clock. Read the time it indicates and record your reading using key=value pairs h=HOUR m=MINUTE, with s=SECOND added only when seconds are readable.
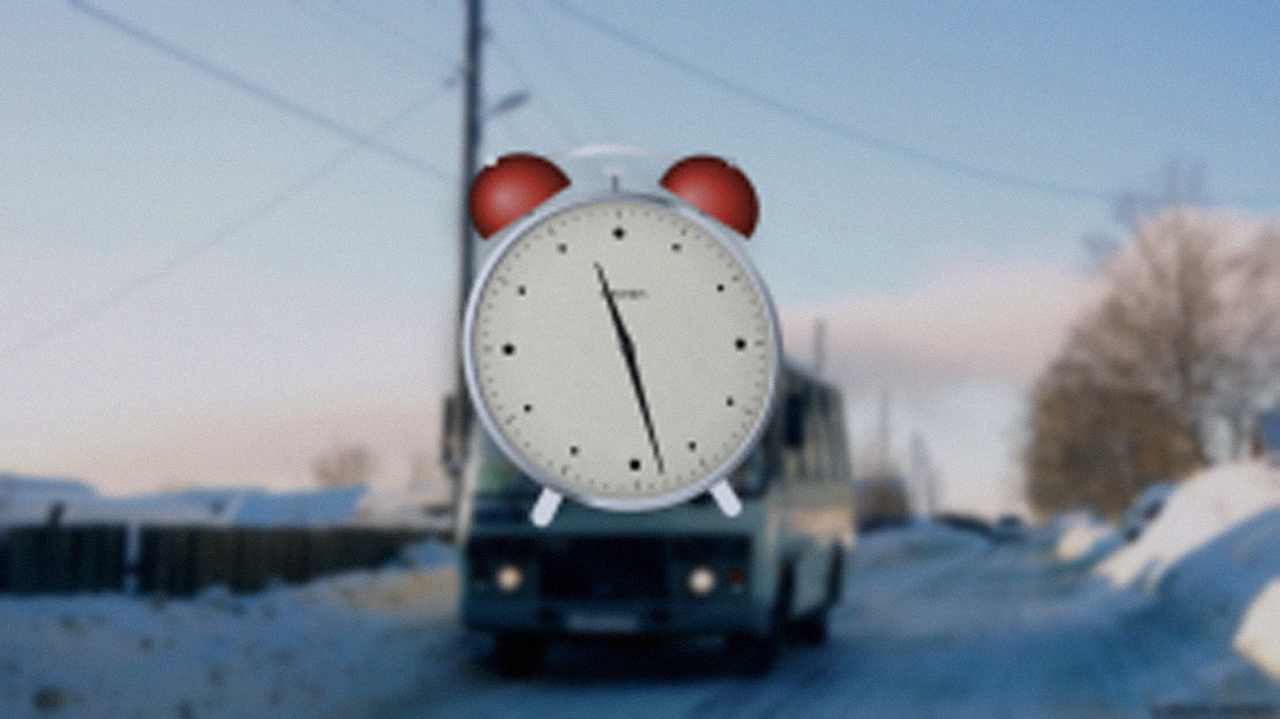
h=11 m=28
